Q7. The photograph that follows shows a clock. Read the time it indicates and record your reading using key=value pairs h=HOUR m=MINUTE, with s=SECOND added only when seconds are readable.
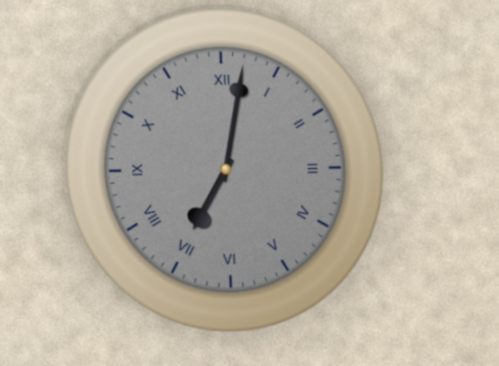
h=7 m=2
